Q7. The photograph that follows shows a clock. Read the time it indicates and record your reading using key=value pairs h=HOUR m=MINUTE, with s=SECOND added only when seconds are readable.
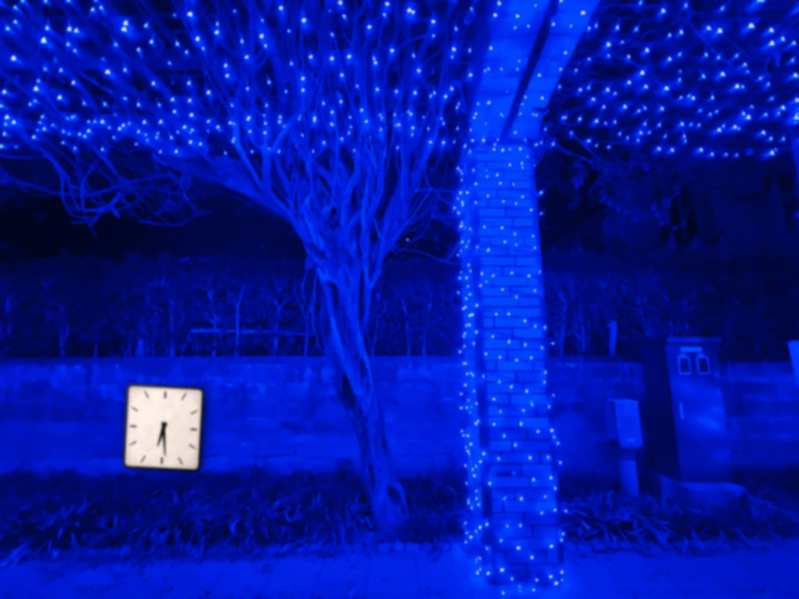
h=6 m=29
